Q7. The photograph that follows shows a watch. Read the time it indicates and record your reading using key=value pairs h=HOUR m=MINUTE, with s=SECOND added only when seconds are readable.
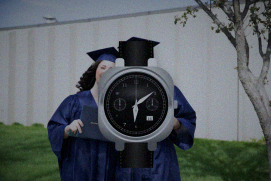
h=6 m=9
